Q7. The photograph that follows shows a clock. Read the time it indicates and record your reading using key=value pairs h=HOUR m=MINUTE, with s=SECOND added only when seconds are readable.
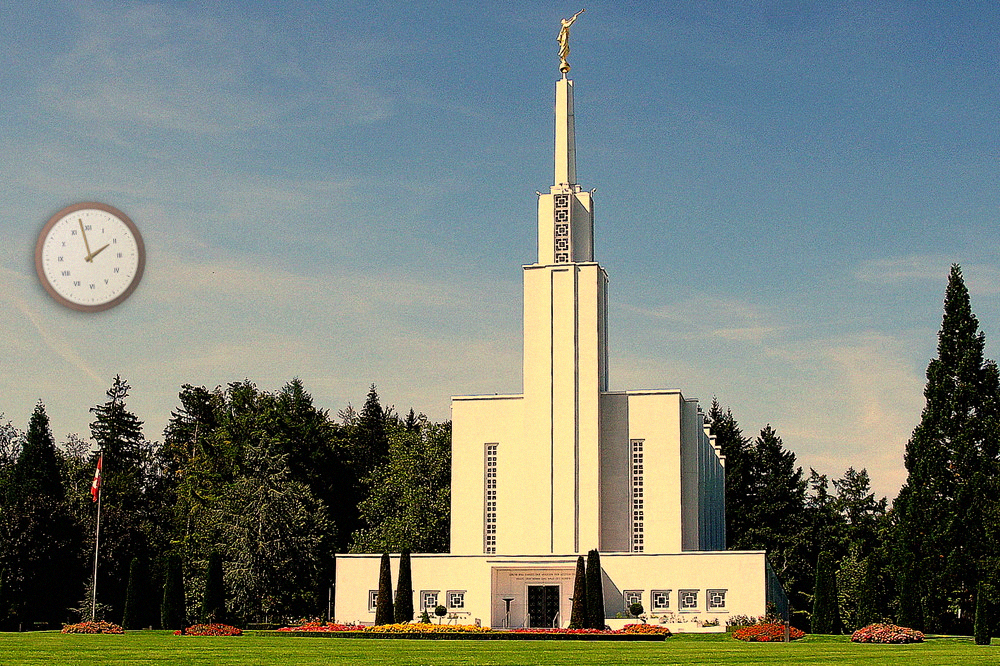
h=1 m=58
